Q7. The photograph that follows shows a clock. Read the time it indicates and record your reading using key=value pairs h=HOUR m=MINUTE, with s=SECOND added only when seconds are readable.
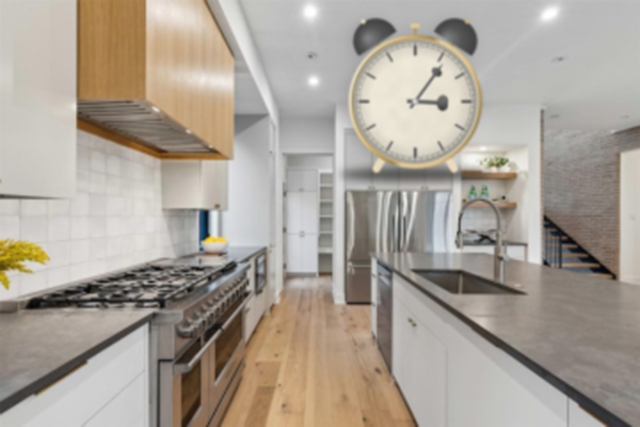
h=3 m=6
